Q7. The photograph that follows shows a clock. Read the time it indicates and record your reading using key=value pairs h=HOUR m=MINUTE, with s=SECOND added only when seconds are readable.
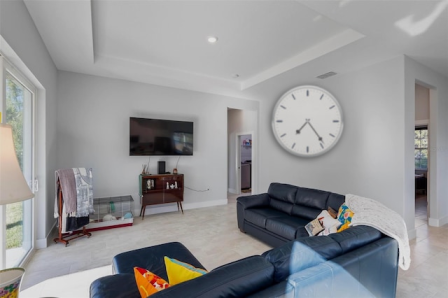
h=7 m=24
